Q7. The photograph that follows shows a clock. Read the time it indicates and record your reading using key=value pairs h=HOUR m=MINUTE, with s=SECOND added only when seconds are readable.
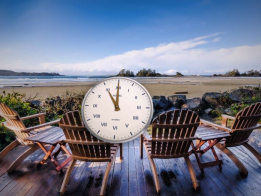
h=11 m=0
